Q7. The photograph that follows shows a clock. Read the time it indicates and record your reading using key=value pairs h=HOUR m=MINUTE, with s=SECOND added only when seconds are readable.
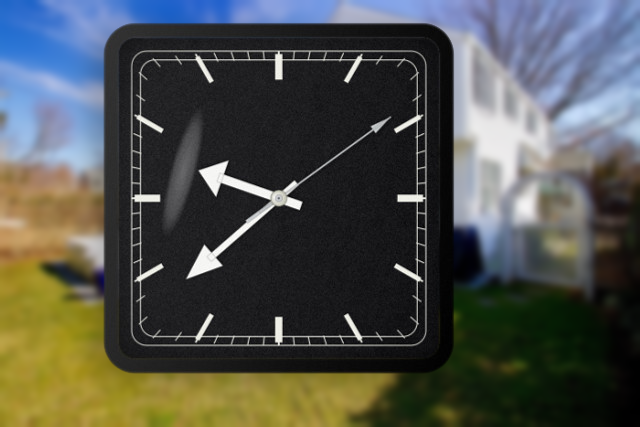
h=9 m=38 s=9
